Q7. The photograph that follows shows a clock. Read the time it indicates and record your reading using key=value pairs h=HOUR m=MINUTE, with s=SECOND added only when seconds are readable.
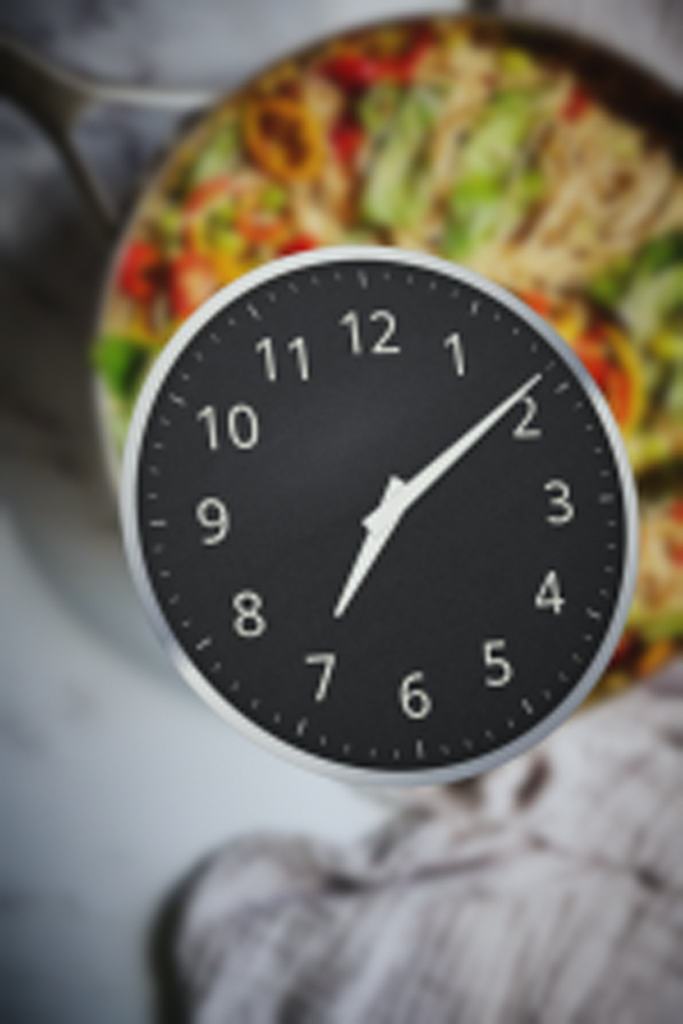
h=7 m=9
